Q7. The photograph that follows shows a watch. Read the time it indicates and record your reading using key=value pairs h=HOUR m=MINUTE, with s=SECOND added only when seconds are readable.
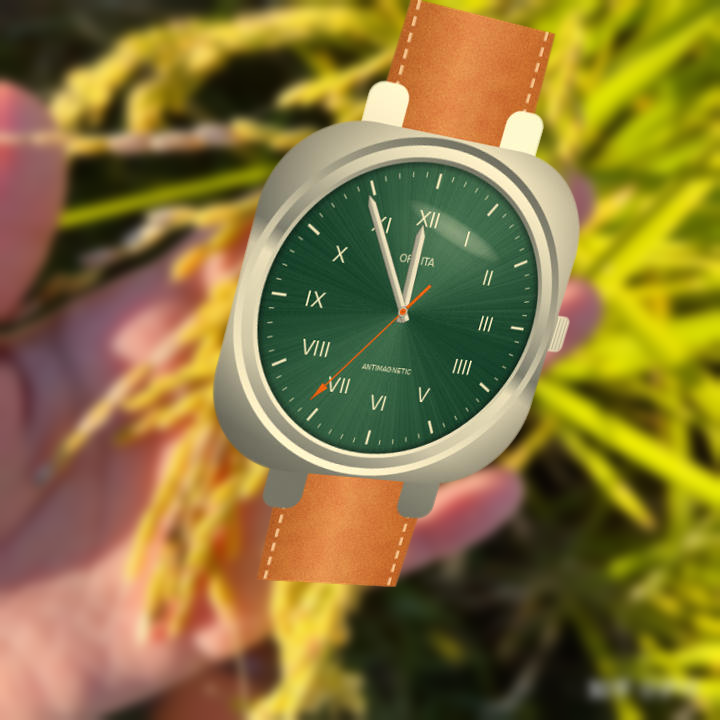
h=11 m=54 s=36
